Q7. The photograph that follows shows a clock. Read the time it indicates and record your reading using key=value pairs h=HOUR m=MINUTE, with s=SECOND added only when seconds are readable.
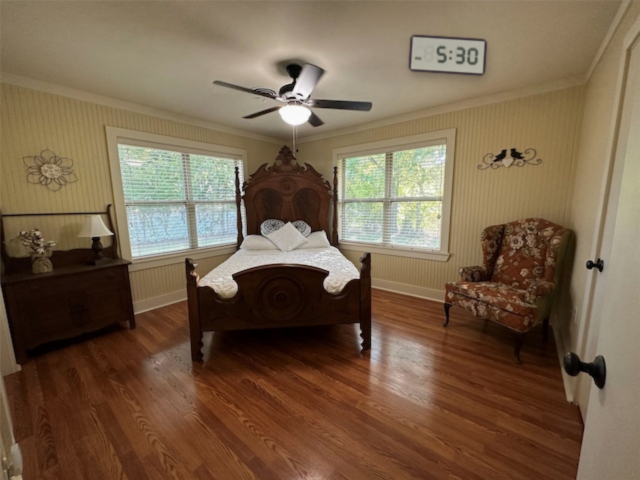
h=5 m=30
